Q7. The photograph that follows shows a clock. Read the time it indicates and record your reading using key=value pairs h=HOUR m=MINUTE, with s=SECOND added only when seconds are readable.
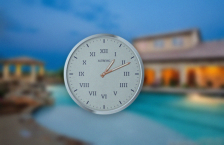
h=1 m=11
